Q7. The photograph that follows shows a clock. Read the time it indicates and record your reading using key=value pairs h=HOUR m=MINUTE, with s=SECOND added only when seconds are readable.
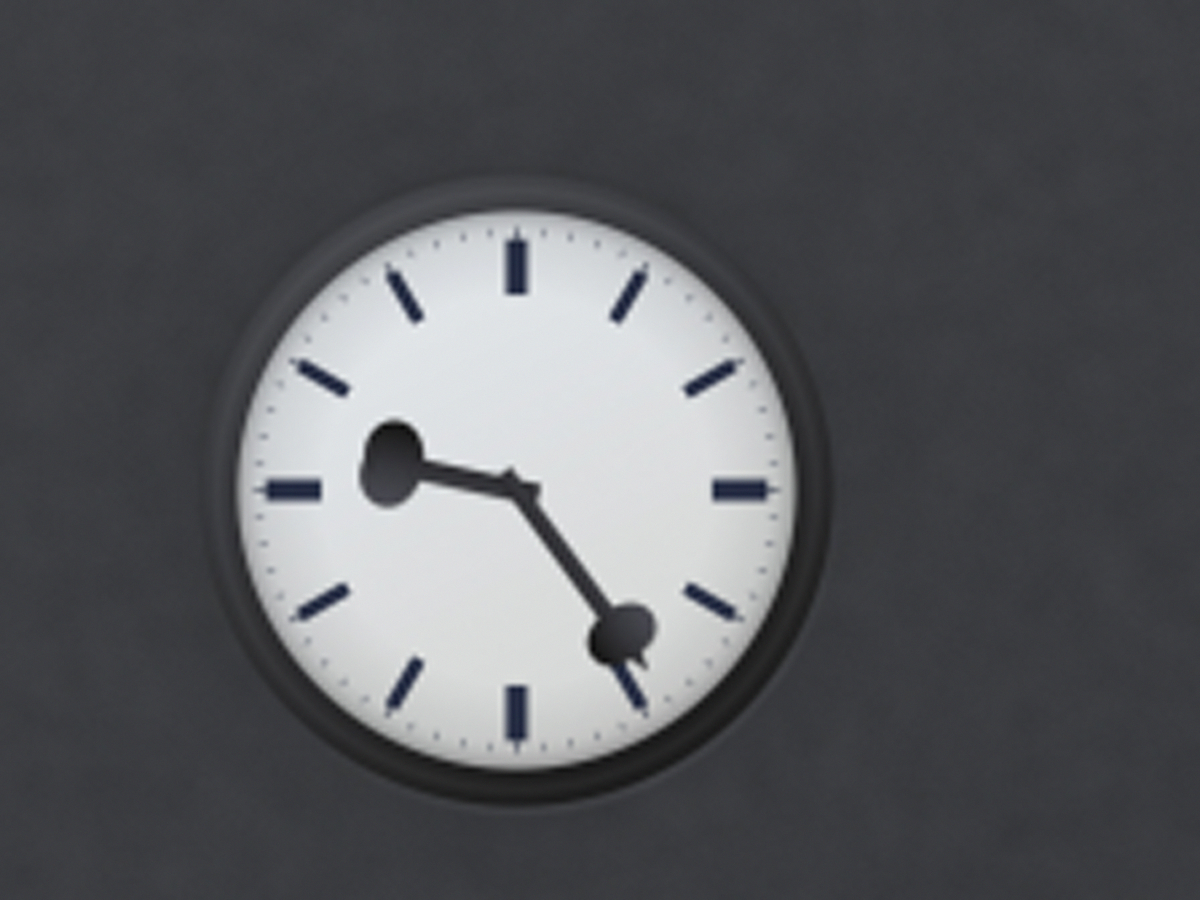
h=9 m=24
